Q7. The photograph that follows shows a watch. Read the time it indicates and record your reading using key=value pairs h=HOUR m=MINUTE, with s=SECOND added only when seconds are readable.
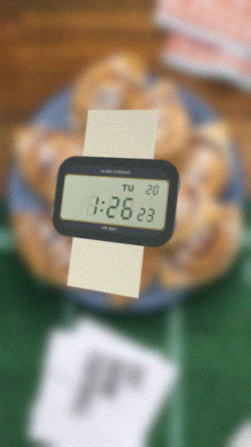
h=1 m=26 s=23
